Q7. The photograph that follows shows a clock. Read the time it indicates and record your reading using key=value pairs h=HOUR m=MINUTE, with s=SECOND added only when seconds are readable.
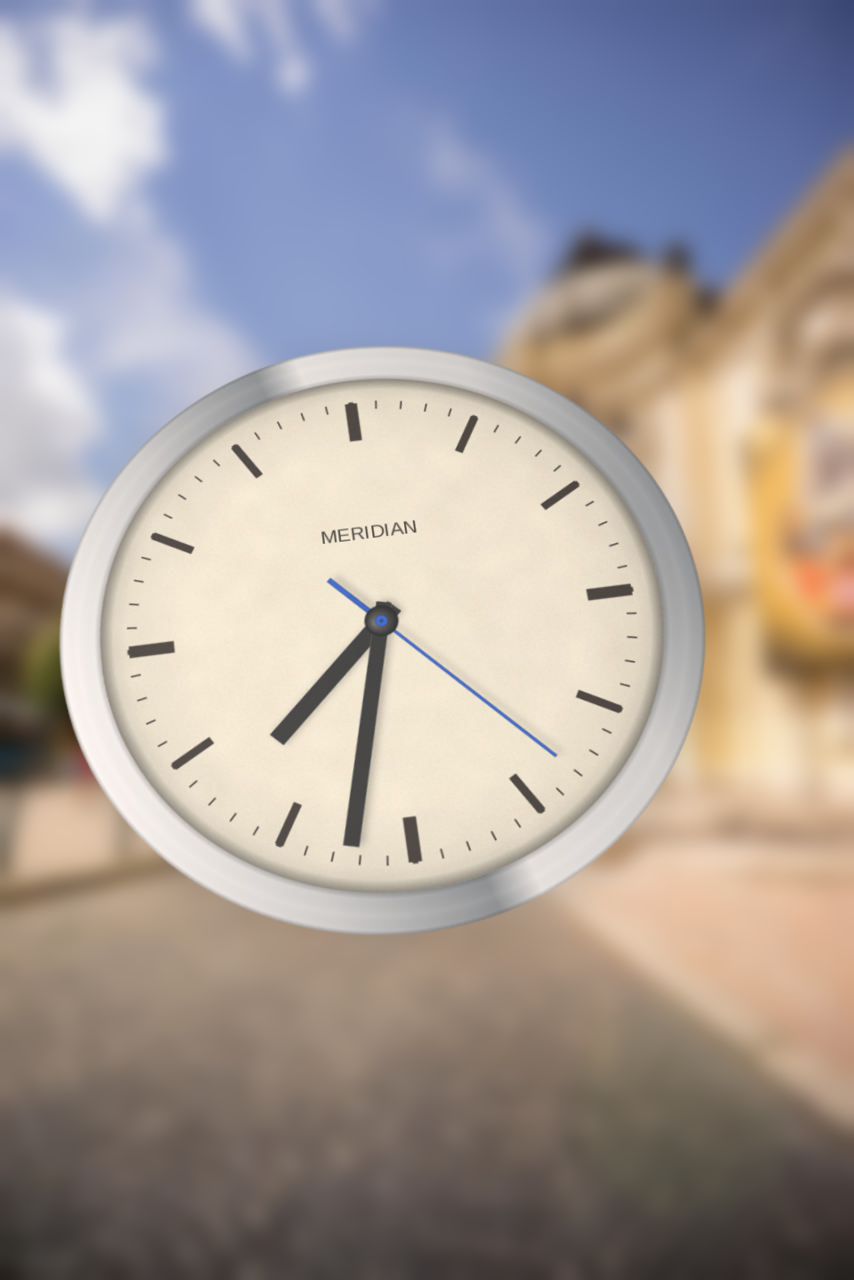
h=7 m=32 s=23
